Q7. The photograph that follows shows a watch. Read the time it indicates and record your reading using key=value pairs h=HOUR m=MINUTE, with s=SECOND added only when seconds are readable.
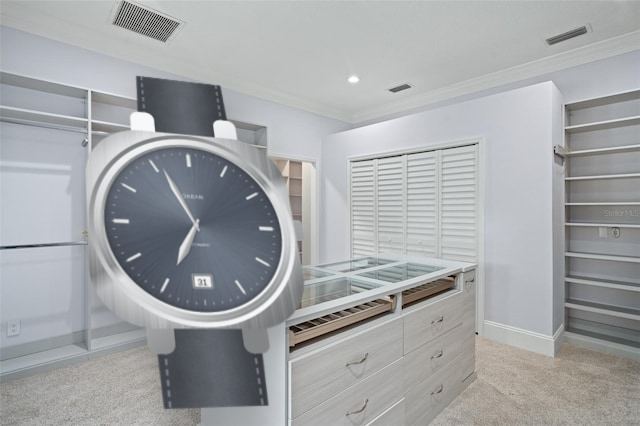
h=6 m=56
